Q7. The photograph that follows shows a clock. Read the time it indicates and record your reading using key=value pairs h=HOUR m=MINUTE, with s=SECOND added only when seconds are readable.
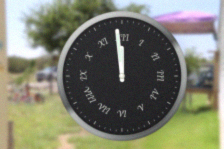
h=11 m=59
